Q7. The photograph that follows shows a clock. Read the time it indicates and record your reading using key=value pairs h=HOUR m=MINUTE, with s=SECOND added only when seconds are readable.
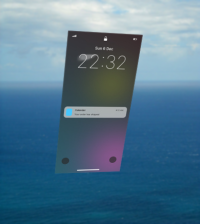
h=22 m=32
